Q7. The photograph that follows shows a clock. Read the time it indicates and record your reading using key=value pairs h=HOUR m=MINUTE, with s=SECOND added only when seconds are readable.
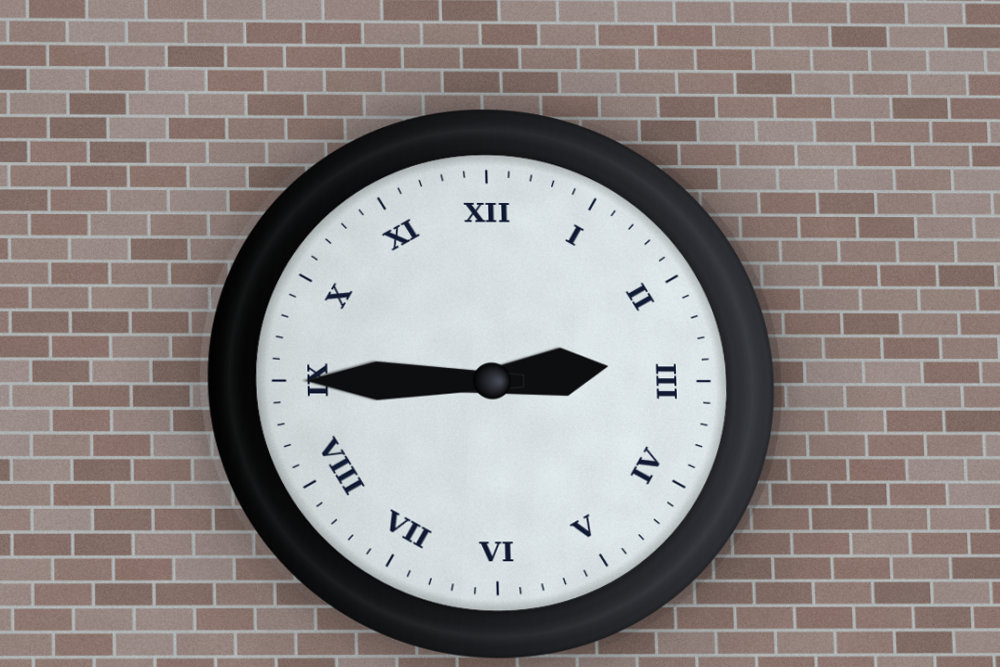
h=2 m=45
